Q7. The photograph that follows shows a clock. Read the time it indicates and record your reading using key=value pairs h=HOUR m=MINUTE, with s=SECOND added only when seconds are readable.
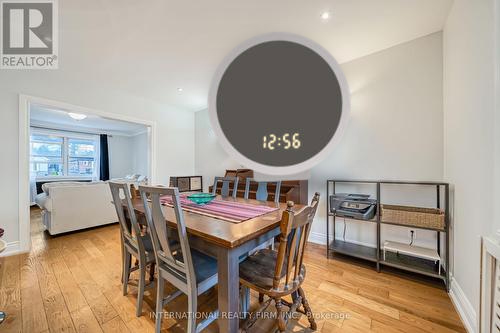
h=12 m=56
